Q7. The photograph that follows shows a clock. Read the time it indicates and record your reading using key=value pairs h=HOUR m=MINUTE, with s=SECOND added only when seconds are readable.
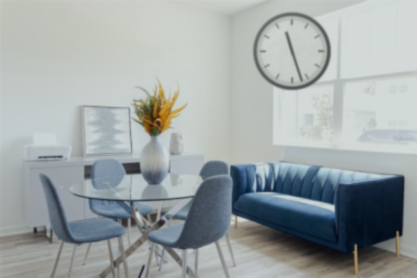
h=11 m=27
